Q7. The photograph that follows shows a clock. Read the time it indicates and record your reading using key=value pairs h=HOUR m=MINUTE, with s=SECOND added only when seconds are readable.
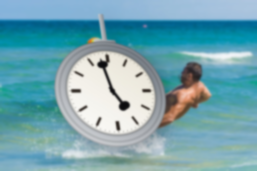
h=4 m=58
